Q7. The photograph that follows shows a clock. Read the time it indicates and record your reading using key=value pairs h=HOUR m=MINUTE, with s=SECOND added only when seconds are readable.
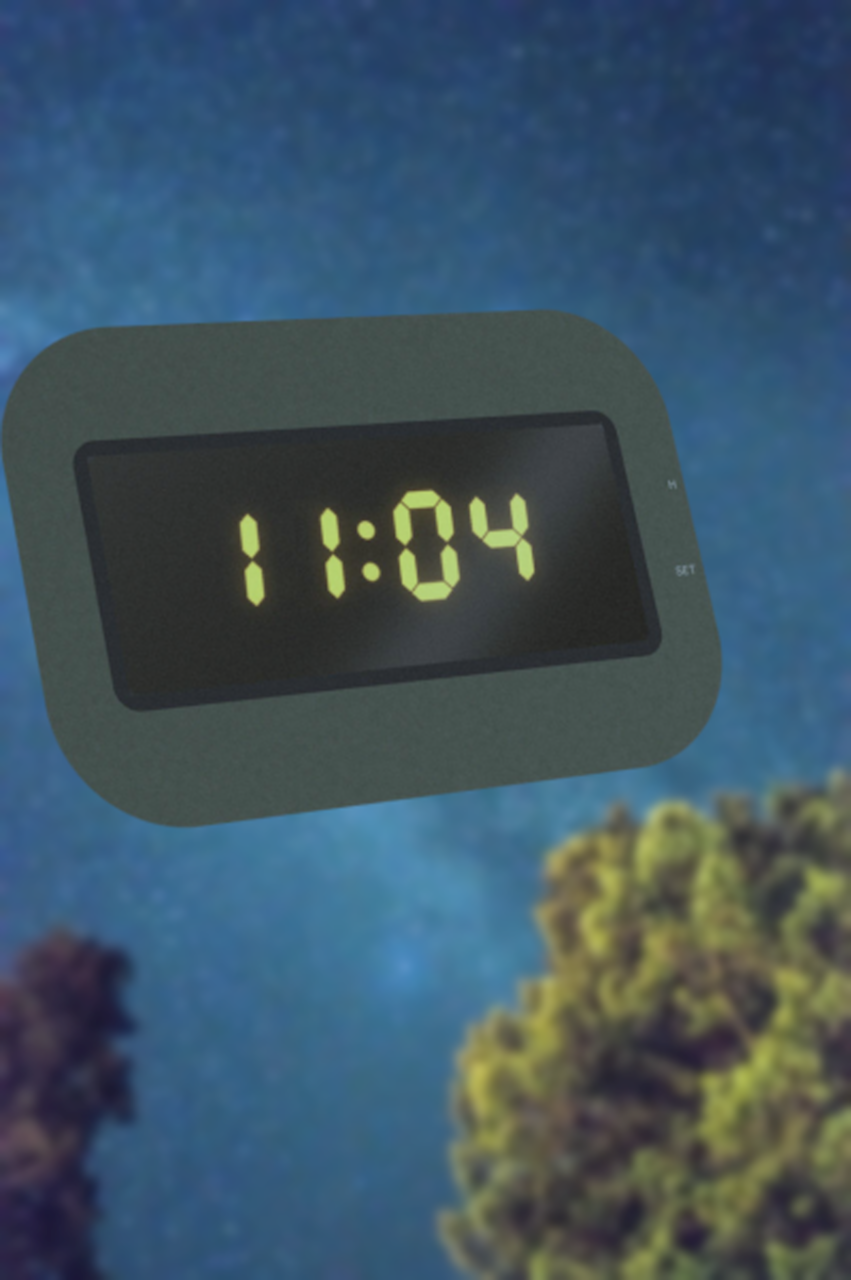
h=11 m=4
